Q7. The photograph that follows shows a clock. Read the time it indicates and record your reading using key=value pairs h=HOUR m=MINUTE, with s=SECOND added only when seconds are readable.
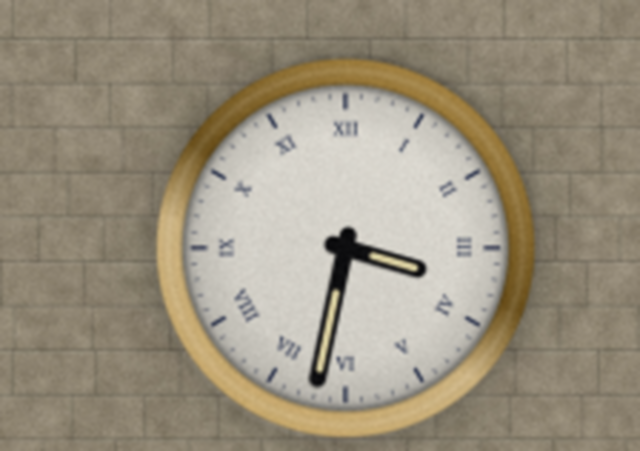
h=3 m=32
